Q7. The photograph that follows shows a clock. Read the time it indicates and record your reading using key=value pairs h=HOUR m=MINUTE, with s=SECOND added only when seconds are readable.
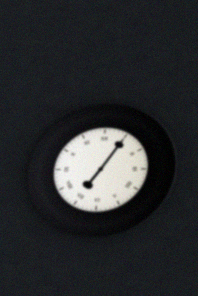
h=7 m=5
